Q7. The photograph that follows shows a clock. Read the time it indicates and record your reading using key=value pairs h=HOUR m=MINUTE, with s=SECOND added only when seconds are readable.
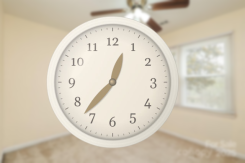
h=12 m=37
